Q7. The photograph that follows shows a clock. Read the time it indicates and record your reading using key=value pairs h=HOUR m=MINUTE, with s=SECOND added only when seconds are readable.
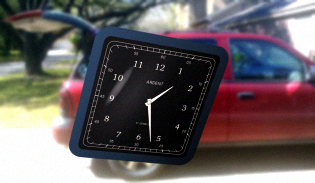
h=1 m=27
